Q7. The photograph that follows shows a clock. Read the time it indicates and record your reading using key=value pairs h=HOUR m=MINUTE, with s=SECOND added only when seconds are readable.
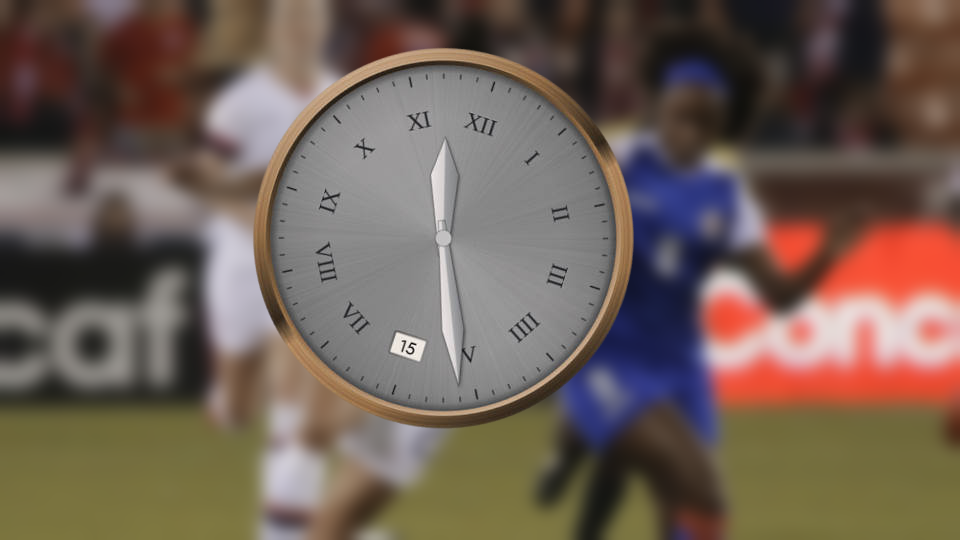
h=11 m=26
